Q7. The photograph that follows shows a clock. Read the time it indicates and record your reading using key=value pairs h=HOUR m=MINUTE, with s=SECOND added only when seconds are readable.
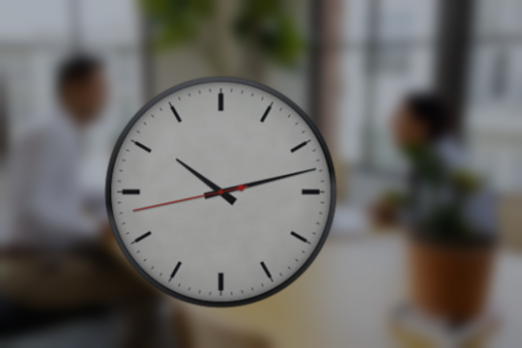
h=10 m=12 s=43
